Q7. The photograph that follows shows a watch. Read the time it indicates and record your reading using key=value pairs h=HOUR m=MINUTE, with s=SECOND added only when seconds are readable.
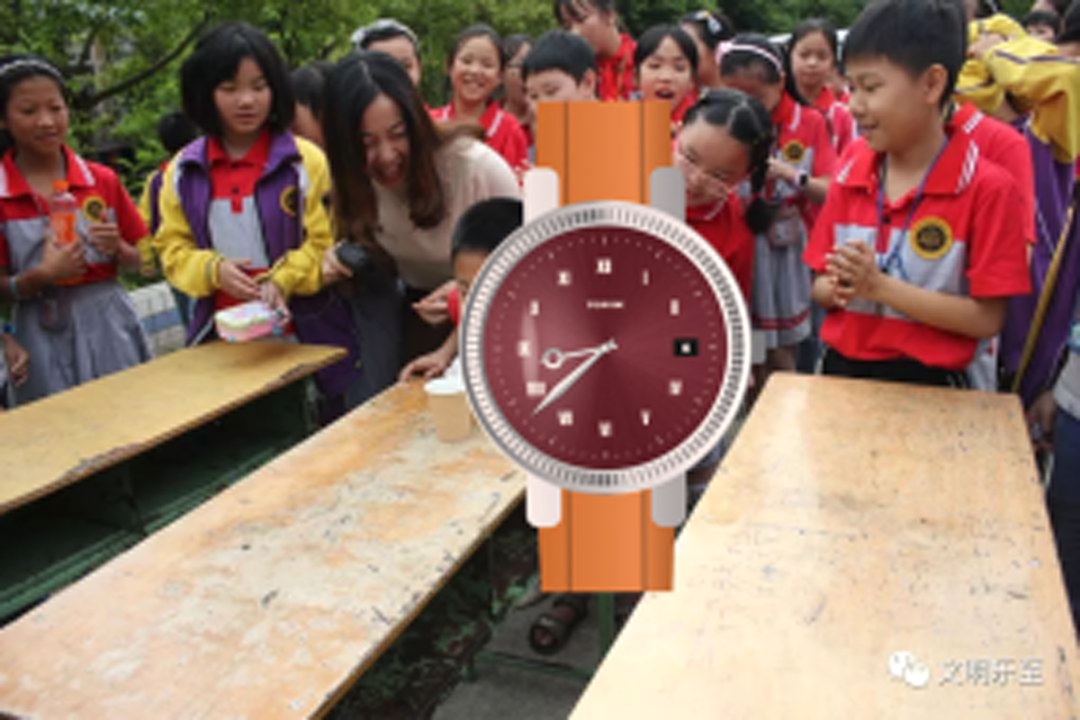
h=8 m=38
